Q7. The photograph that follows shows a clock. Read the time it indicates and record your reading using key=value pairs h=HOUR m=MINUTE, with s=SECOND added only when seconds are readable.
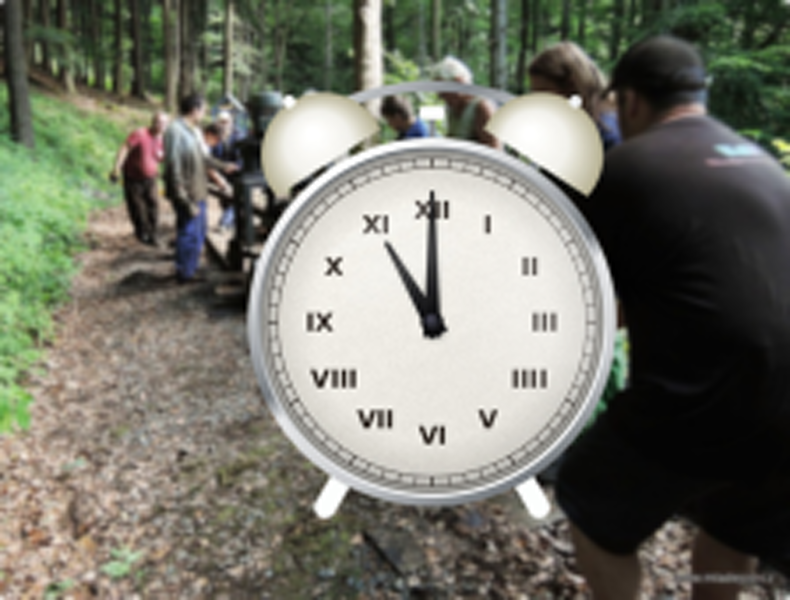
h=11 m=0
